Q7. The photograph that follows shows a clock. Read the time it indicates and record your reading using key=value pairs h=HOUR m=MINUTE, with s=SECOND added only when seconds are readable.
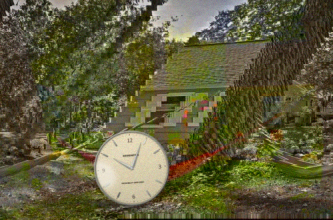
h=10 m=4
